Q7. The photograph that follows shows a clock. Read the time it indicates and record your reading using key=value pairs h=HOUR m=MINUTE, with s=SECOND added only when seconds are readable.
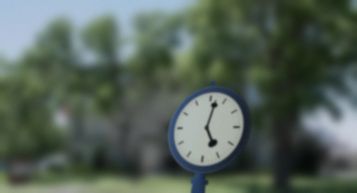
h=5 m=2
